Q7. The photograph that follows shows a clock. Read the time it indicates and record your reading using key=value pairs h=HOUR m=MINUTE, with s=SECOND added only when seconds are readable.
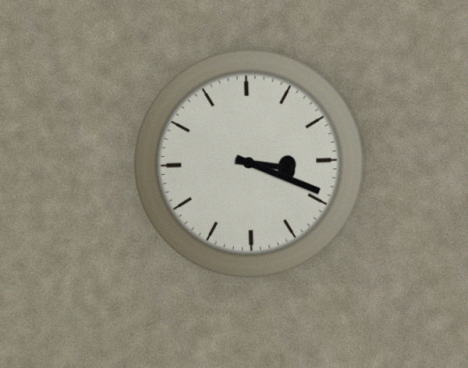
h=3 m=19
